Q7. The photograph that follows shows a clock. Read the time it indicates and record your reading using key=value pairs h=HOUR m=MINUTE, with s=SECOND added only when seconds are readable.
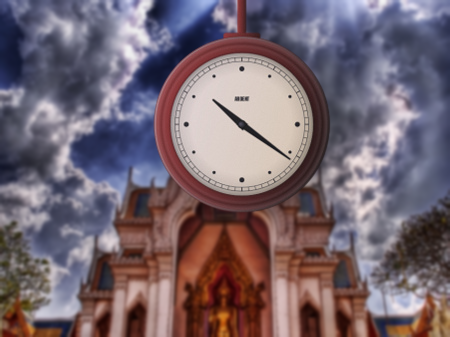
h=10 m=21
